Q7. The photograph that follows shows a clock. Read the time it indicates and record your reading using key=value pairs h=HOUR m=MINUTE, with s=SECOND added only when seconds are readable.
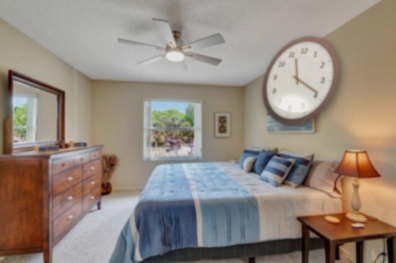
h=11 m=19
